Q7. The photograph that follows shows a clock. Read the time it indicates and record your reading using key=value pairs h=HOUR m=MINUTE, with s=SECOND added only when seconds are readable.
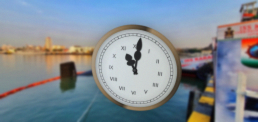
h=11 m=1
